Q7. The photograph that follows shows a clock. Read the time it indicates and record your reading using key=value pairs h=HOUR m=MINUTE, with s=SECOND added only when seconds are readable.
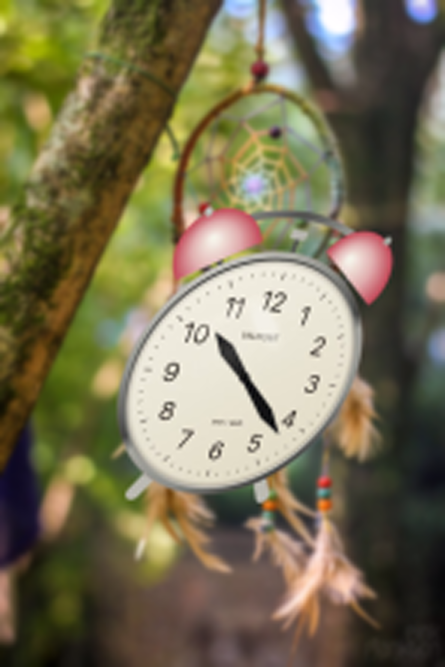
h=10 m=22
